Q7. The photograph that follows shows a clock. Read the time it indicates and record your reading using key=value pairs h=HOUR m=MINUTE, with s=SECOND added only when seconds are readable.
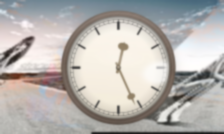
h=12 m=26
